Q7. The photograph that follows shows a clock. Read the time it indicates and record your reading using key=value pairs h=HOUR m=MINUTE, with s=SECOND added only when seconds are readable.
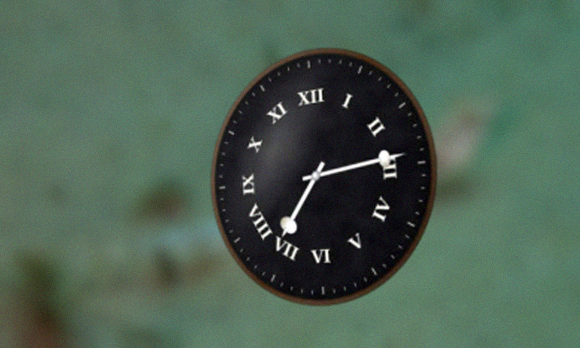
h=7 m=14
